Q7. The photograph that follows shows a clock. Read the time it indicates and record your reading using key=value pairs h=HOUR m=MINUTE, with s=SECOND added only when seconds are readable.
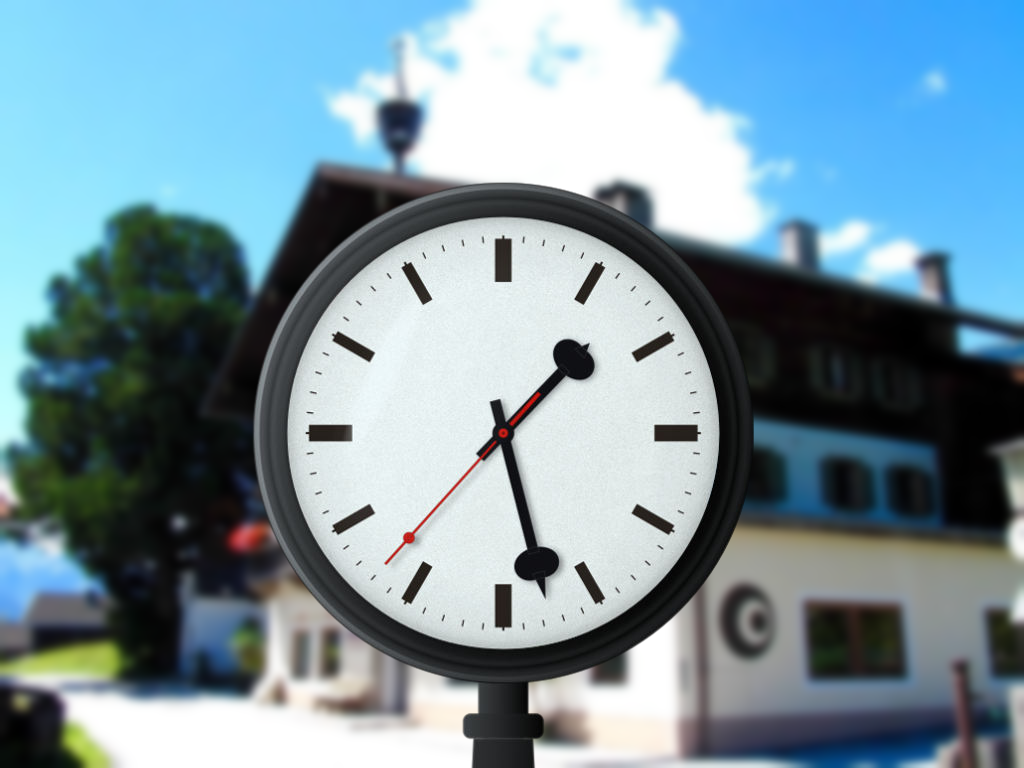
h=1 m=27 s=37
